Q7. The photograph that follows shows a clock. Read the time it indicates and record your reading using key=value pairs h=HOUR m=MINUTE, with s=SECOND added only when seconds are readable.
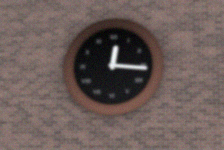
h=12 m=16
